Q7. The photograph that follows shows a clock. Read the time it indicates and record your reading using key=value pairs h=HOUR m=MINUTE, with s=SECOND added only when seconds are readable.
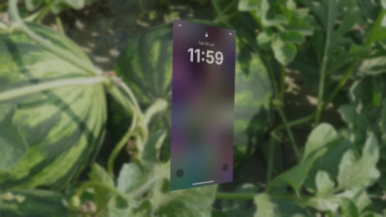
h=11 m=59
